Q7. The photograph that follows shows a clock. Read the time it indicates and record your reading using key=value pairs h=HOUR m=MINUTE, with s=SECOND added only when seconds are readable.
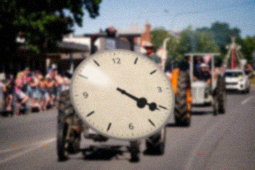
h=4 m=21
